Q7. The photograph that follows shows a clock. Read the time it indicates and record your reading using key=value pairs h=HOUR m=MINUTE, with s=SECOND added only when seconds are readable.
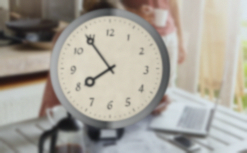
h=7 m=54
